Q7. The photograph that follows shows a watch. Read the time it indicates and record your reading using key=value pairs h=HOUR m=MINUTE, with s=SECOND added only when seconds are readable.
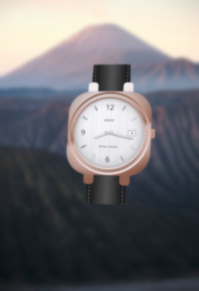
h=8 m=17
